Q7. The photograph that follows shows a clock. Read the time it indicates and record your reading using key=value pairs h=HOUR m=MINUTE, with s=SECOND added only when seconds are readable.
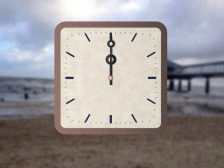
h=12 m=0
